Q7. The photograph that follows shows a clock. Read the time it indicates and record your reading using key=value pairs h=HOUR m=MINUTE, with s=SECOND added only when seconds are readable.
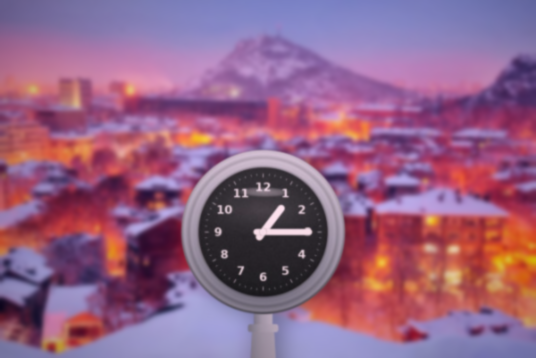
h=1 m=15
